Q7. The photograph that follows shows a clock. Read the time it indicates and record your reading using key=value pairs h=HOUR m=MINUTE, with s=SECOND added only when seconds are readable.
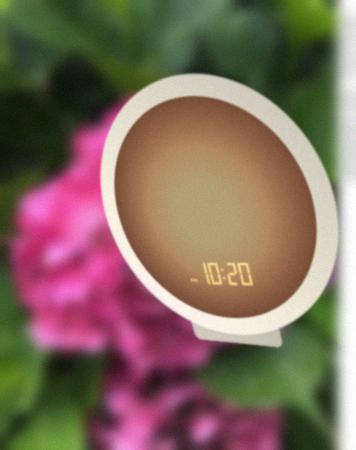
h=10 m=20
